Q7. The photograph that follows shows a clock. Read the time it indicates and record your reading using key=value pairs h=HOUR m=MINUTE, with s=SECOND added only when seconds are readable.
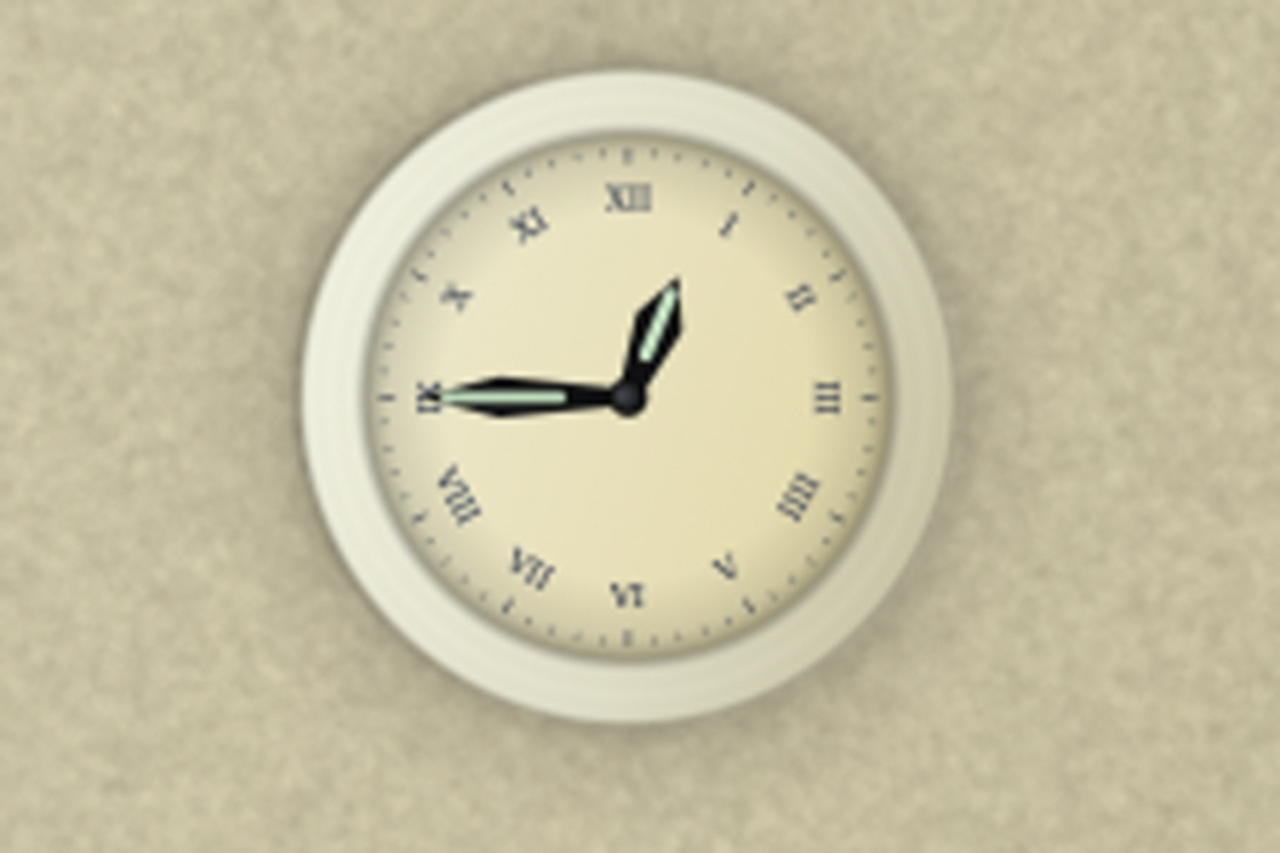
h=12 m=45
